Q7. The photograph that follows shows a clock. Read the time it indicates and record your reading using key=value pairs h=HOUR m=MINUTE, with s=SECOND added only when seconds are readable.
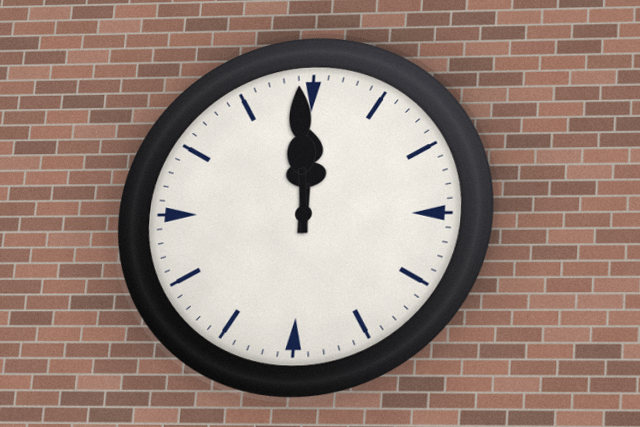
h=11 m=59
